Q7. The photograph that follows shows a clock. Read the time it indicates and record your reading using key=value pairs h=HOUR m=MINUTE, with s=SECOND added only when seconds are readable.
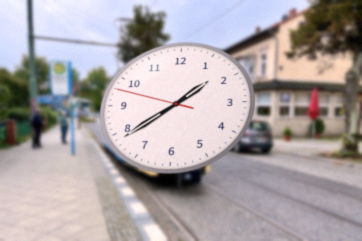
h=1 m=38 s=48
